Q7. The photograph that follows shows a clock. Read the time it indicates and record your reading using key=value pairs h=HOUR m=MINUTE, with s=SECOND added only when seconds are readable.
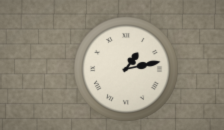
h=1 m=13
